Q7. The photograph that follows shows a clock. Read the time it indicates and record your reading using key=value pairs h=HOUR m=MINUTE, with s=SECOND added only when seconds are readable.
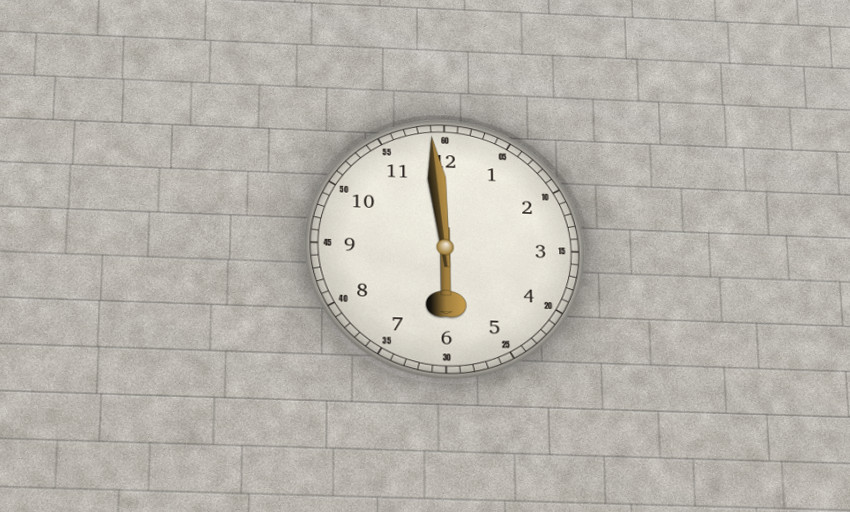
h=5 m=59
